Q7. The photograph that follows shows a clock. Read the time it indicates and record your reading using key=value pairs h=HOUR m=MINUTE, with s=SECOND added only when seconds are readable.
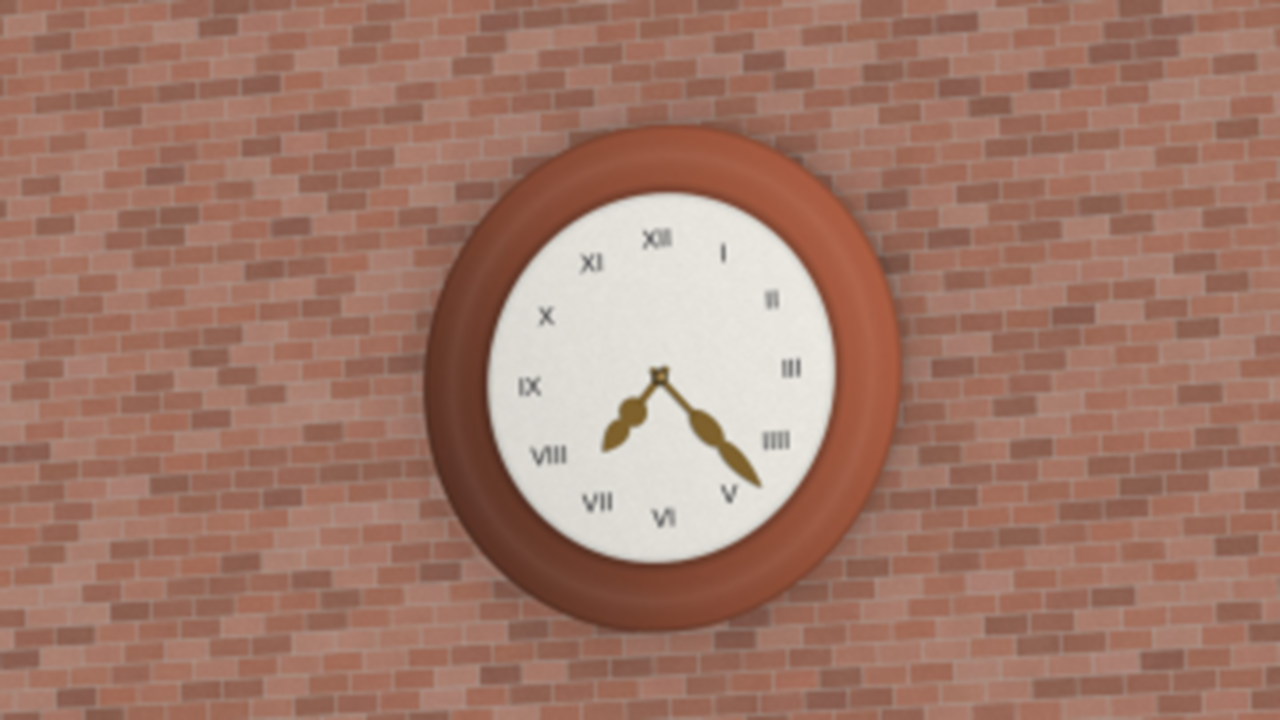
h=7 m=23
